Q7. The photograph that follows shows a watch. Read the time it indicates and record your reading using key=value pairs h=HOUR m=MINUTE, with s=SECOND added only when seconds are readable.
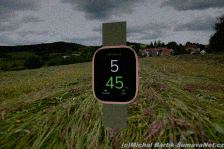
h=5 m=45
